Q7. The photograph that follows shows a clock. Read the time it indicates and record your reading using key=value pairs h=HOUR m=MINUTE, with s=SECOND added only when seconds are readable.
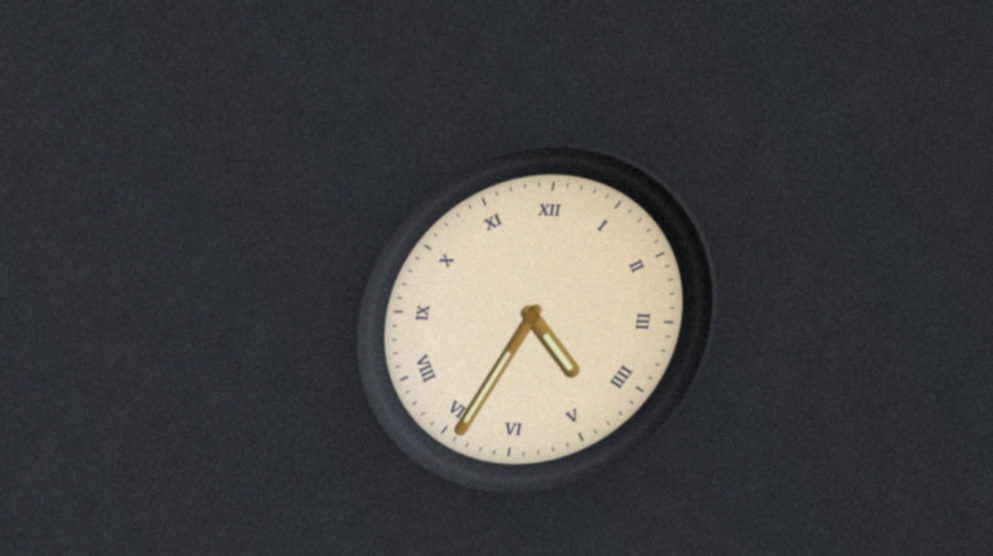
h=4 m=34
